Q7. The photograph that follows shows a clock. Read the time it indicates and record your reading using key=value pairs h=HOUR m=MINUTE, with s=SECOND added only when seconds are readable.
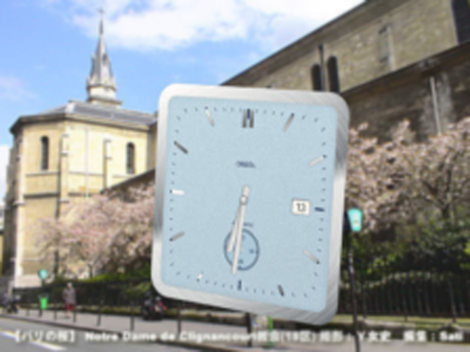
h=6 m=31
